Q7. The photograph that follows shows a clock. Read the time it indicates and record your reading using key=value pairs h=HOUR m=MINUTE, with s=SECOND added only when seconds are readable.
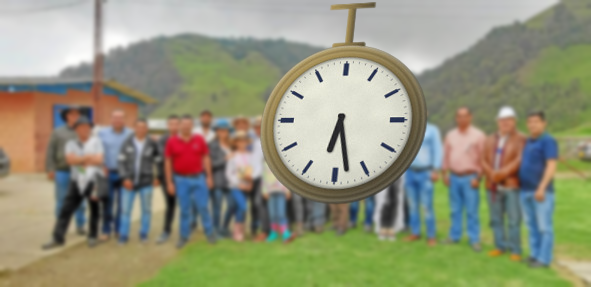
h=6 m=28
